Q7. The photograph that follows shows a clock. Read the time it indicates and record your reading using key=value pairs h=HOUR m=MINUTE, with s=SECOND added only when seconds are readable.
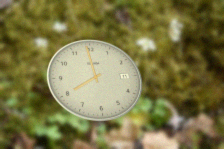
h=7 m=59
